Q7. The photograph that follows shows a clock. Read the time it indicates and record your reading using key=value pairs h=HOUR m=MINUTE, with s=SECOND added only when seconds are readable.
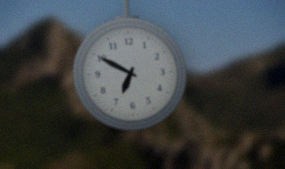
h=6 m=50
